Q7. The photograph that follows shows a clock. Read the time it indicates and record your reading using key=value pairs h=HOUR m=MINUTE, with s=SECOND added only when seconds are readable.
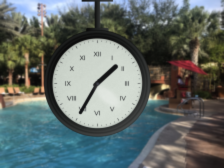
h=1 m=35
